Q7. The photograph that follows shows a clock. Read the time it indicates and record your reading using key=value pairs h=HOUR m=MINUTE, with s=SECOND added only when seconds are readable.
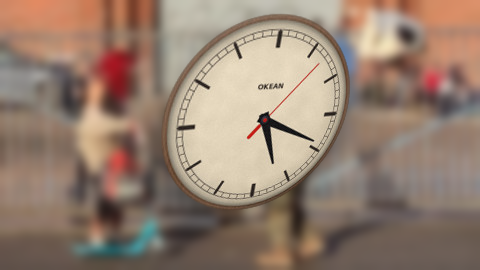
h=5 m=19 s=7
